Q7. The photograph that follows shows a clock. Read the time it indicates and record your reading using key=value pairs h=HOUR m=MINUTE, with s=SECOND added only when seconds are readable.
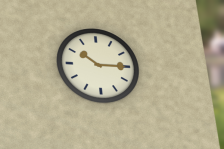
h=10 m=15
